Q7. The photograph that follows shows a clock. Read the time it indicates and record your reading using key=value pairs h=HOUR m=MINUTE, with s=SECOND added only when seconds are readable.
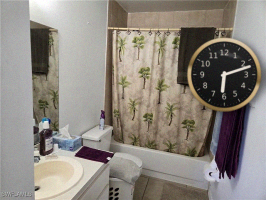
h=6 m=12
